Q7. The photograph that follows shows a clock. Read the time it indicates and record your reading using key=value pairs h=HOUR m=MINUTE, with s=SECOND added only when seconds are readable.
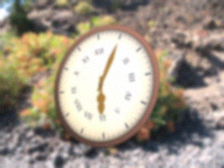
h=6 m=5
